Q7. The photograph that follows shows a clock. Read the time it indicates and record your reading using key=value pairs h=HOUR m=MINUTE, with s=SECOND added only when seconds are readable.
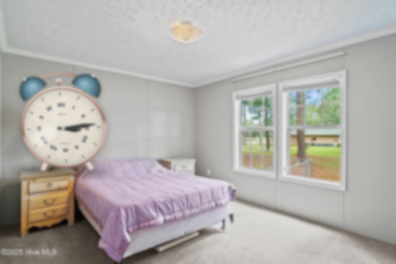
h=3 m=14
